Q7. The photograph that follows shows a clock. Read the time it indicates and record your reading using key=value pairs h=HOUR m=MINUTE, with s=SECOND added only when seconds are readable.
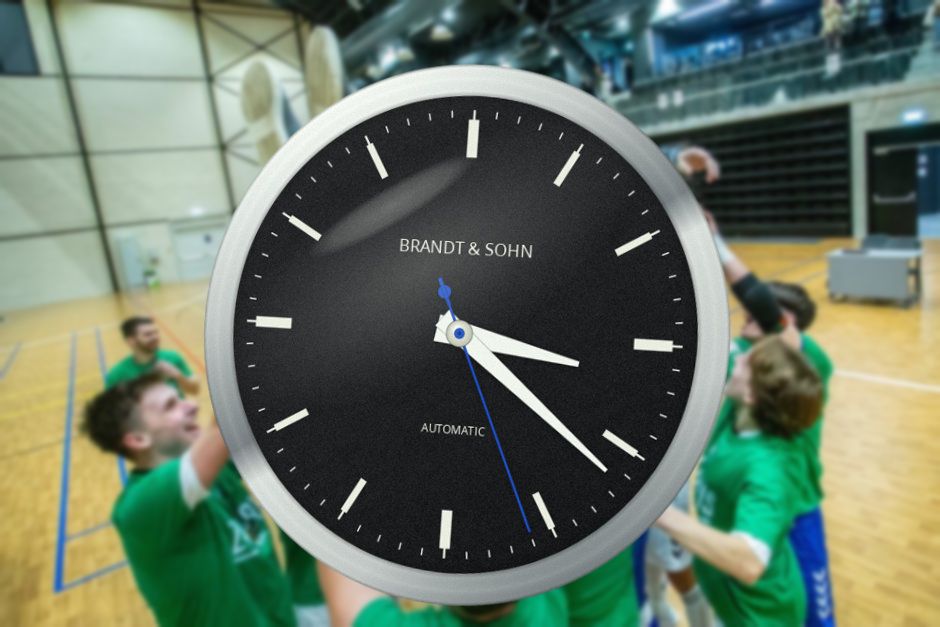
h=3 m=21 s=26
